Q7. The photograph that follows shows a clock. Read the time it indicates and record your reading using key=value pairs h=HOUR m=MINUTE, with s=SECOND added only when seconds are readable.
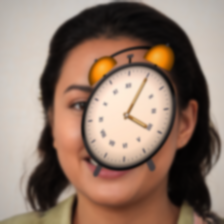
h=4 m=5
